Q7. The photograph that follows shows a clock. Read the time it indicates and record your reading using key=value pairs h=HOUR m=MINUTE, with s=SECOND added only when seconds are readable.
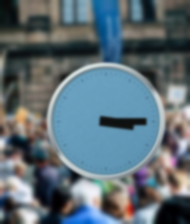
h=3 m=15
